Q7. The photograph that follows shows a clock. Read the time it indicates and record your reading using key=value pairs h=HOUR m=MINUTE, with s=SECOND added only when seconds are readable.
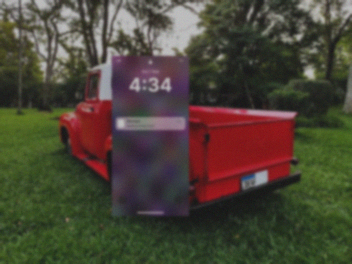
h=4 m=34
